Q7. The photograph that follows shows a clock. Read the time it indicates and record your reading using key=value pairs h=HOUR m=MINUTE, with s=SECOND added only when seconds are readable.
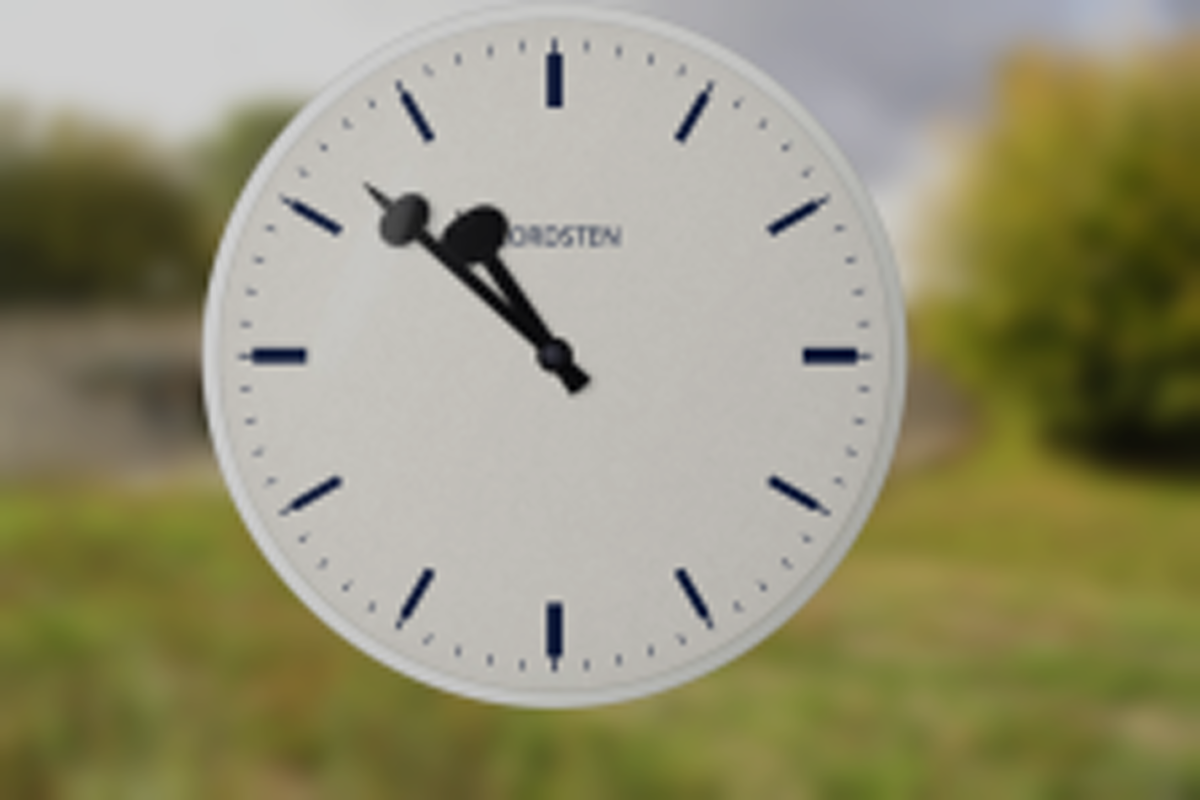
h=10 m=52
